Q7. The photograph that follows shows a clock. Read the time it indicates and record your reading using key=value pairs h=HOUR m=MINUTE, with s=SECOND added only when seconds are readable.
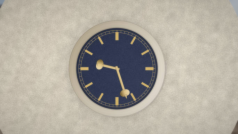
h=9 m=27
